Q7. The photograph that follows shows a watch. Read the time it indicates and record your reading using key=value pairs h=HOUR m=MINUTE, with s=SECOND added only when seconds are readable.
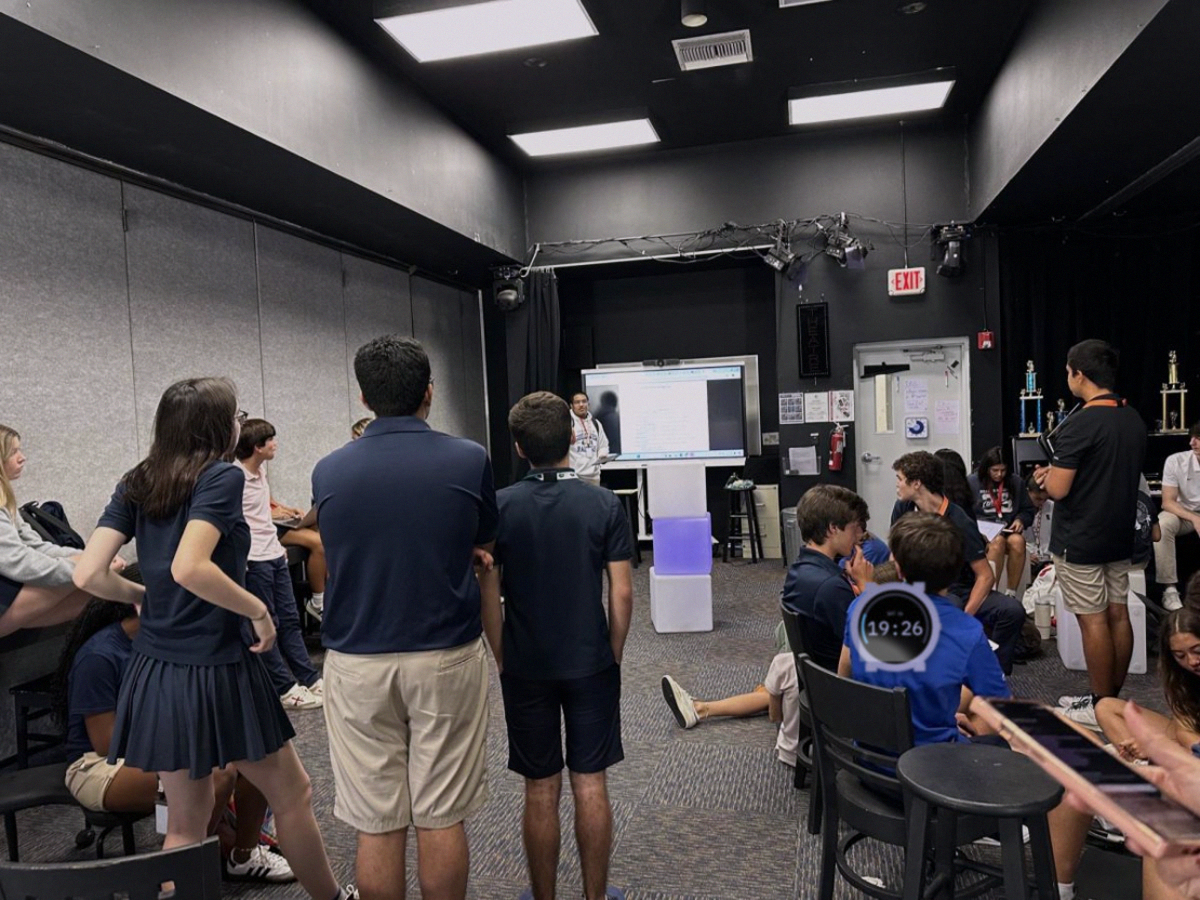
h=19 m=26
